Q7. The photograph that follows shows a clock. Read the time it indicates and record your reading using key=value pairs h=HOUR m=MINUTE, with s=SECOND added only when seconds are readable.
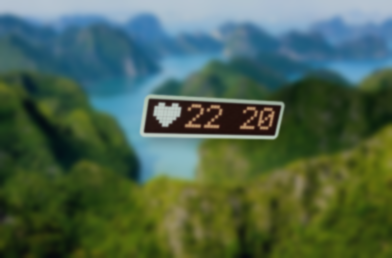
h=22 m=20
